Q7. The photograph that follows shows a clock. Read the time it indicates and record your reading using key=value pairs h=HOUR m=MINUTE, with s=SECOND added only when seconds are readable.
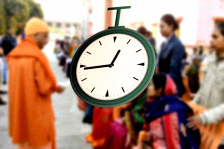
h=12 m=44
